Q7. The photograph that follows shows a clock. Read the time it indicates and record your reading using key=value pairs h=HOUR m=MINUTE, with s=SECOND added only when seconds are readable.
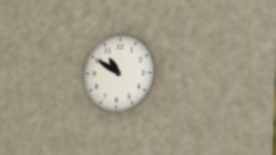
h=10 m=50
